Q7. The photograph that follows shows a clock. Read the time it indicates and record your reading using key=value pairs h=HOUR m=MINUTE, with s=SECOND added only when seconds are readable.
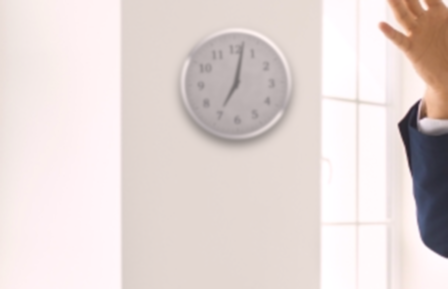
h=7 m=2
